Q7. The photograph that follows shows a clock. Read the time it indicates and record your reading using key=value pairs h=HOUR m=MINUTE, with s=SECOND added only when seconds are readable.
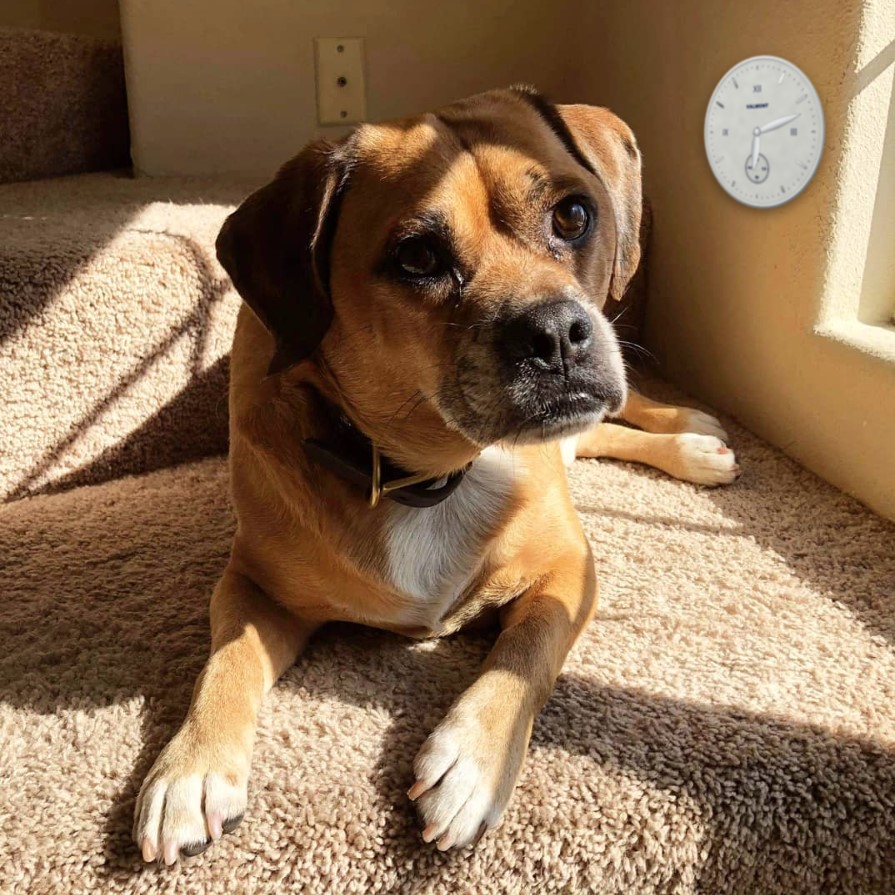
h=6 m=12
